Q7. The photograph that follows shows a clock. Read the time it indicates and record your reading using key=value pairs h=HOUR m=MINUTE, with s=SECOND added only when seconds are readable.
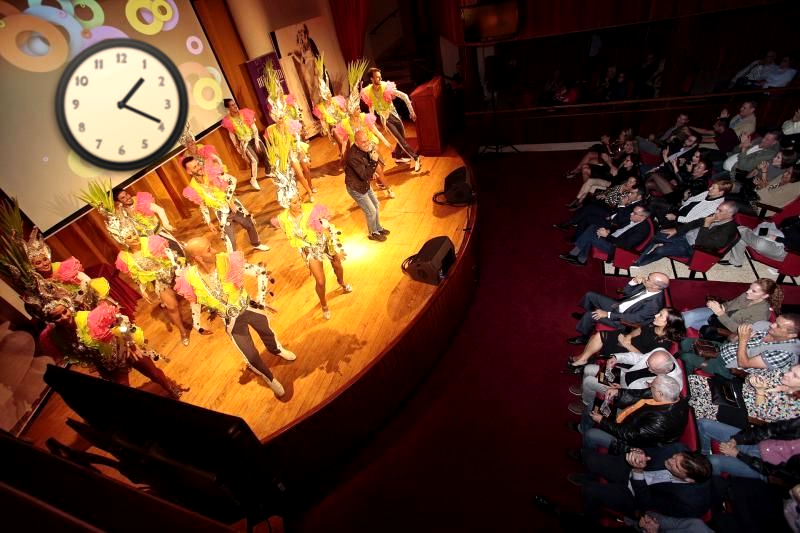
h=1 m=19
